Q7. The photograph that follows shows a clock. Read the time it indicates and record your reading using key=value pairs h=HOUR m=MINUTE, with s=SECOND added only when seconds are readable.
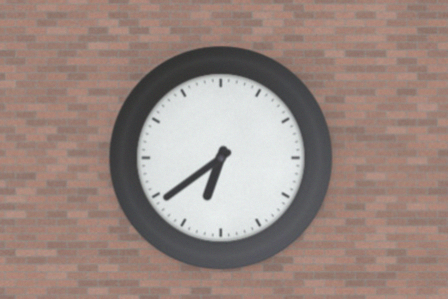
h=6 m=39
